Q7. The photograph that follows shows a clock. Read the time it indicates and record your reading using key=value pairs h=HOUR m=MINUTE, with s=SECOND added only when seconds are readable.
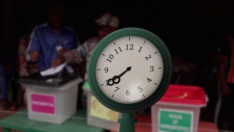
h=7 m=39
